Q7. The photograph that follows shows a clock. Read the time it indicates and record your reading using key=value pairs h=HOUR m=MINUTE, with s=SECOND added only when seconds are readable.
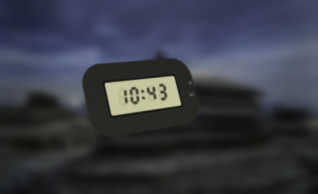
h=10 m=43
